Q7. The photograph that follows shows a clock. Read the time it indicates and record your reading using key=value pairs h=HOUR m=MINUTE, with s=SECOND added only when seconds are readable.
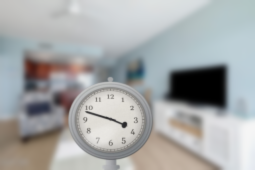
h=3 m=48
